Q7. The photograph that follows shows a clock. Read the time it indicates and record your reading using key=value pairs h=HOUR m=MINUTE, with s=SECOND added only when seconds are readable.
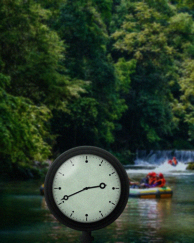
h=2 m=41
